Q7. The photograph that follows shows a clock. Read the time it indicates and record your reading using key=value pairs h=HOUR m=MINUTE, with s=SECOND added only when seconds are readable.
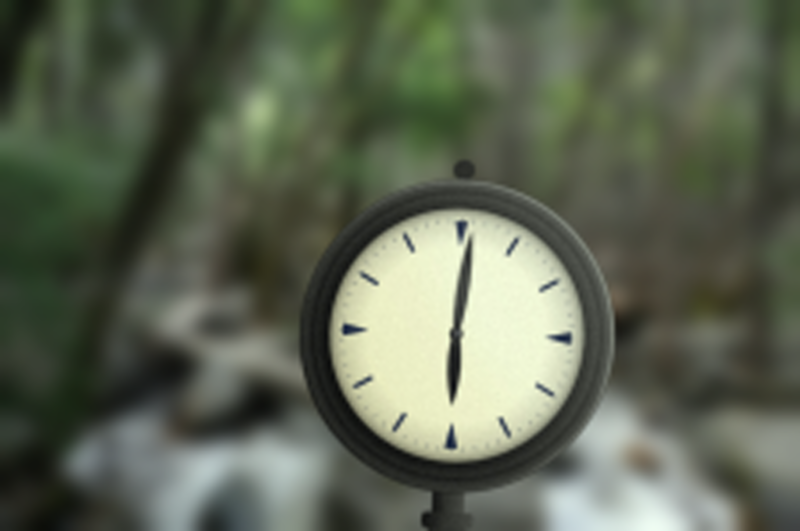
h=6 m=1
